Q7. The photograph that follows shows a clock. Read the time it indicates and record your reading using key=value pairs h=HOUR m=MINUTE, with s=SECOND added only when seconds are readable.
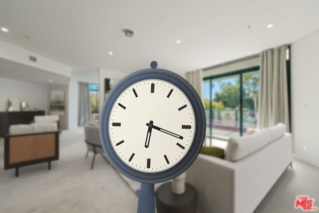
h=6 m=18
